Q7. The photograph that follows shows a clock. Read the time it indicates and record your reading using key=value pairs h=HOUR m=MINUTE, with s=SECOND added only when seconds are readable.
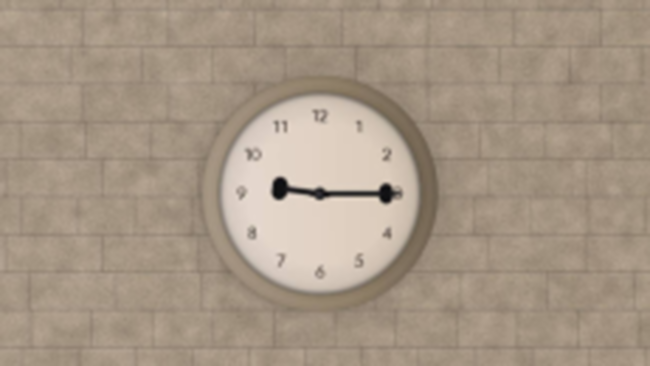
h=9 m=15
